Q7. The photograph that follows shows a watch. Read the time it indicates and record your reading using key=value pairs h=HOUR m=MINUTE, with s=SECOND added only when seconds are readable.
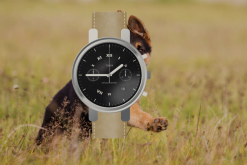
h=1 m=45
